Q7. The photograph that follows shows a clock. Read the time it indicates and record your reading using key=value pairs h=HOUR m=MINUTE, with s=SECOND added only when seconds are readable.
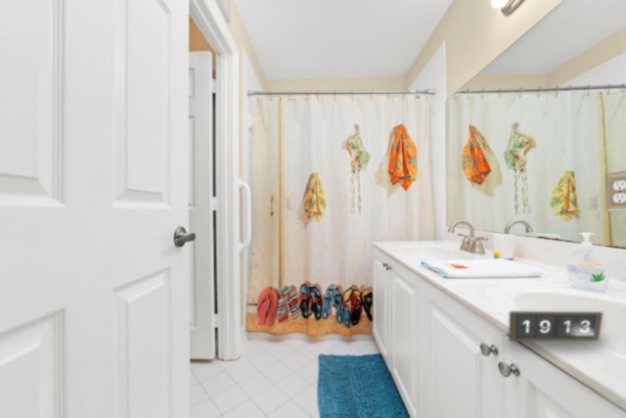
h=19 m=13
